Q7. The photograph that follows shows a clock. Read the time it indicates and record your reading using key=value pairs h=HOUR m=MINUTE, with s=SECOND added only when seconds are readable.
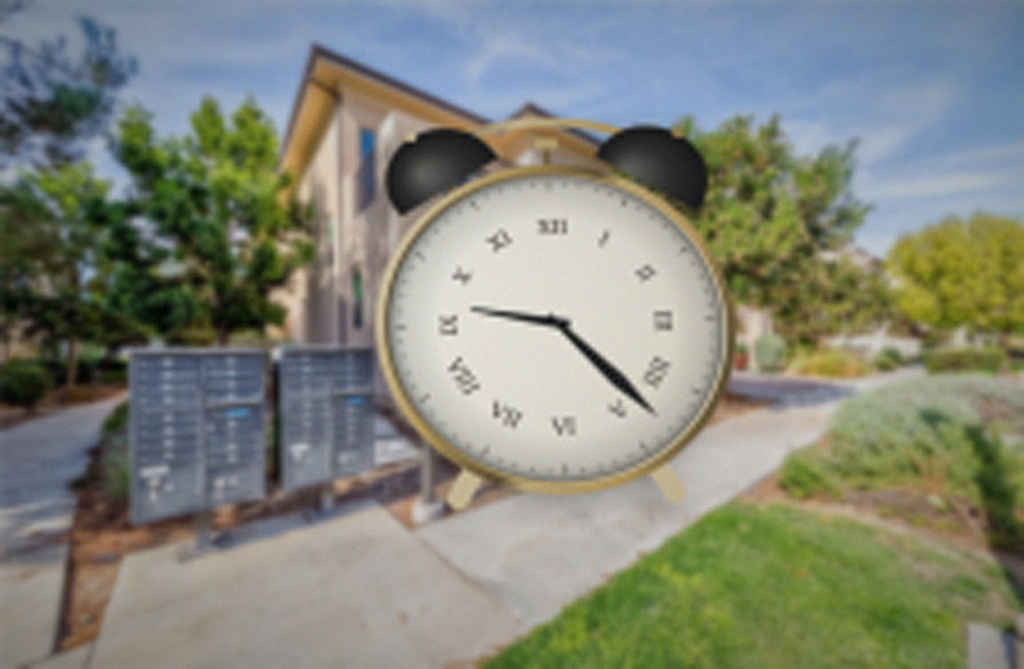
h=9 m=23
